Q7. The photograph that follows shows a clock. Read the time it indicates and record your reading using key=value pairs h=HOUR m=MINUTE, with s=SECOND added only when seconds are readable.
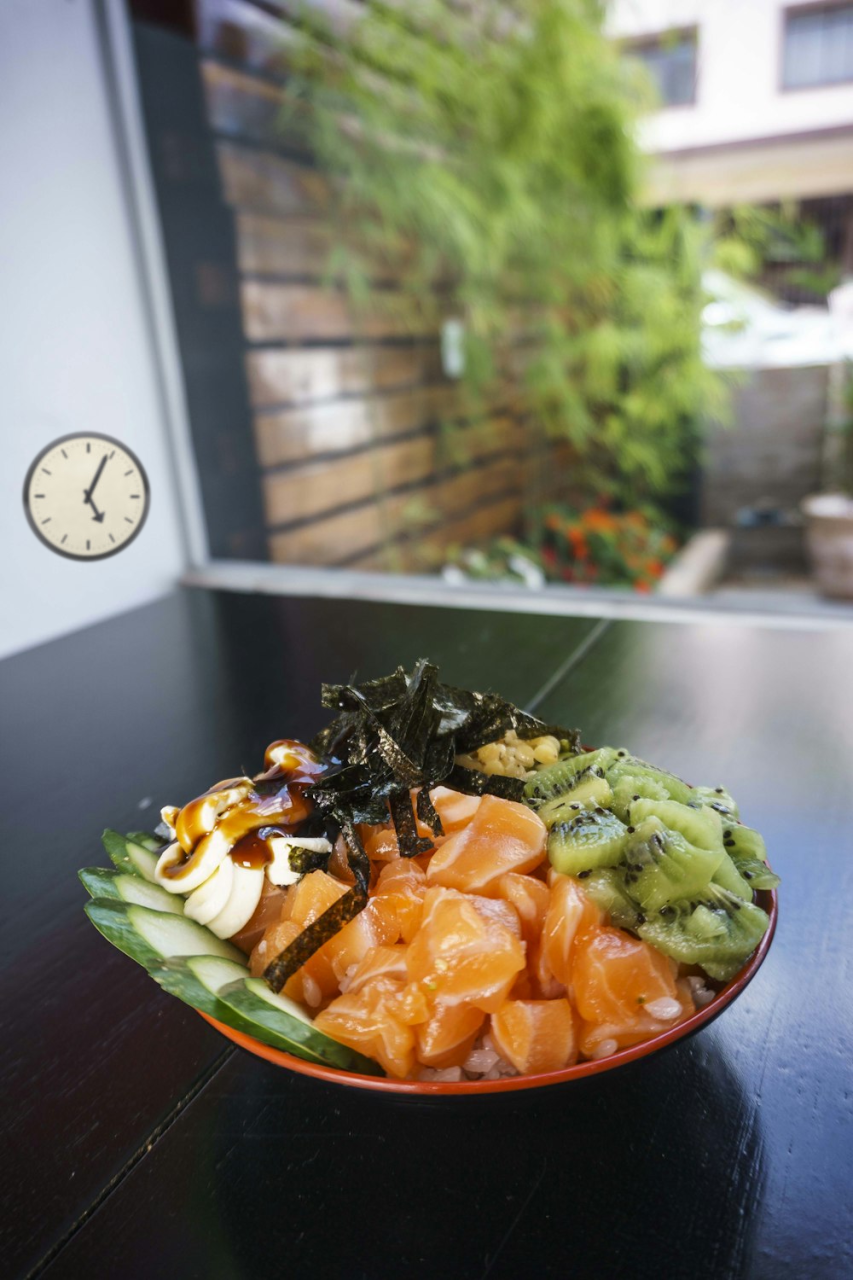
h=5 m=4
